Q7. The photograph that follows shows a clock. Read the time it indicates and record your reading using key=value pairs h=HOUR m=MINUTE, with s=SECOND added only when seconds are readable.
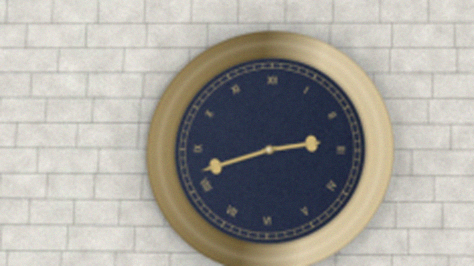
h=2 m=42
